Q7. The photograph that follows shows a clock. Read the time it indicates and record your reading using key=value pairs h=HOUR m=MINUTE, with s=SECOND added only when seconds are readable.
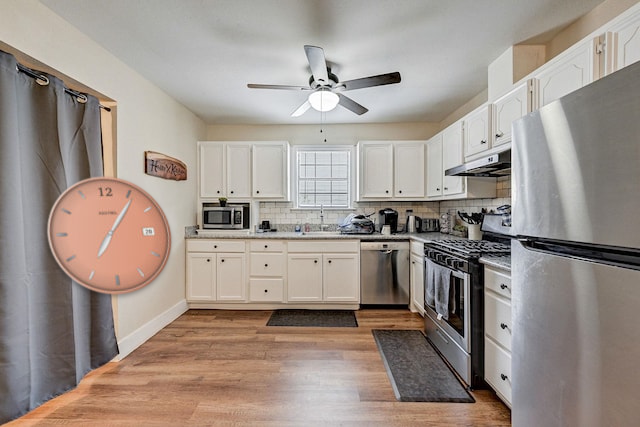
h=7 m=6
